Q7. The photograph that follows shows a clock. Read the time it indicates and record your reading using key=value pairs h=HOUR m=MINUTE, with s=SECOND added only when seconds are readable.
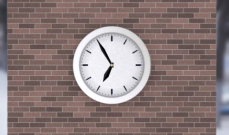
h=6 m=55
